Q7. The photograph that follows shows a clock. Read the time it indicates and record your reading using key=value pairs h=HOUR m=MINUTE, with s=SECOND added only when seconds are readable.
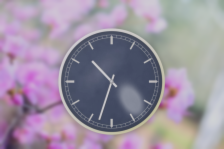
h=10 m=33
